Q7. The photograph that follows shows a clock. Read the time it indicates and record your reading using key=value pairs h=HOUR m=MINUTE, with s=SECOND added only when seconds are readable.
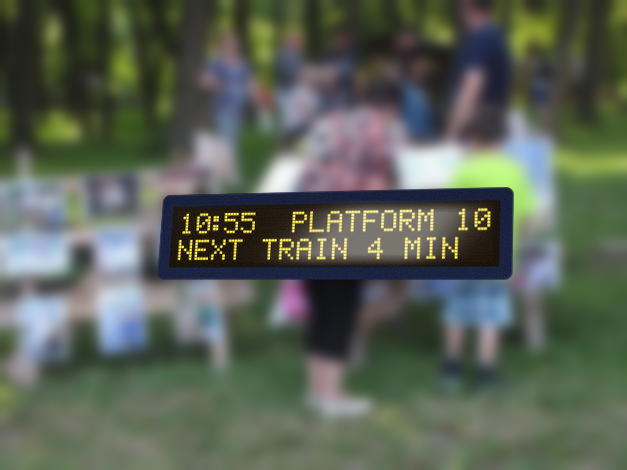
h=10 m=55
